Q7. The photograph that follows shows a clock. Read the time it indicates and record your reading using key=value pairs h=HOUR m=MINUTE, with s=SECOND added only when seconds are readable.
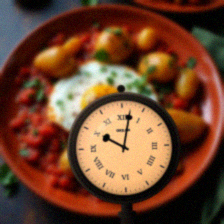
h=10 m=2
